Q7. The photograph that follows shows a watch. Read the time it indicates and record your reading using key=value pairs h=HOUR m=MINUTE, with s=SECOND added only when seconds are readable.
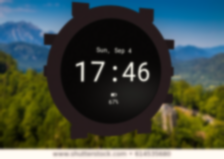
h=17 m=46
